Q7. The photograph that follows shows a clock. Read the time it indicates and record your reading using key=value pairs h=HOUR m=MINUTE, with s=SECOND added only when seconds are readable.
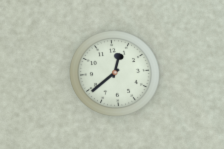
h=12 m=39
